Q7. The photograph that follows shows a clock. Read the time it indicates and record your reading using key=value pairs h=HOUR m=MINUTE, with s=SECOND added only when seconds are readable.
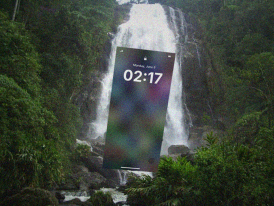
h=2 m=17
